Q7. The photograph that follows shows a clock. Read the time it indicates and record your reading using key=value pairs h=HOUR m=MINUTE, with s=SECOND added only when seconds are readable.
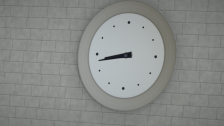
h=8 m=43
